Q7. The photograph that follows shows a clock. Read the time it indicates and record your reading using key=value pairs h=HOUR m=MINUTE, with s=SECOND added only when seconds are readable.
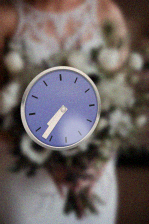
h=7 m=37
